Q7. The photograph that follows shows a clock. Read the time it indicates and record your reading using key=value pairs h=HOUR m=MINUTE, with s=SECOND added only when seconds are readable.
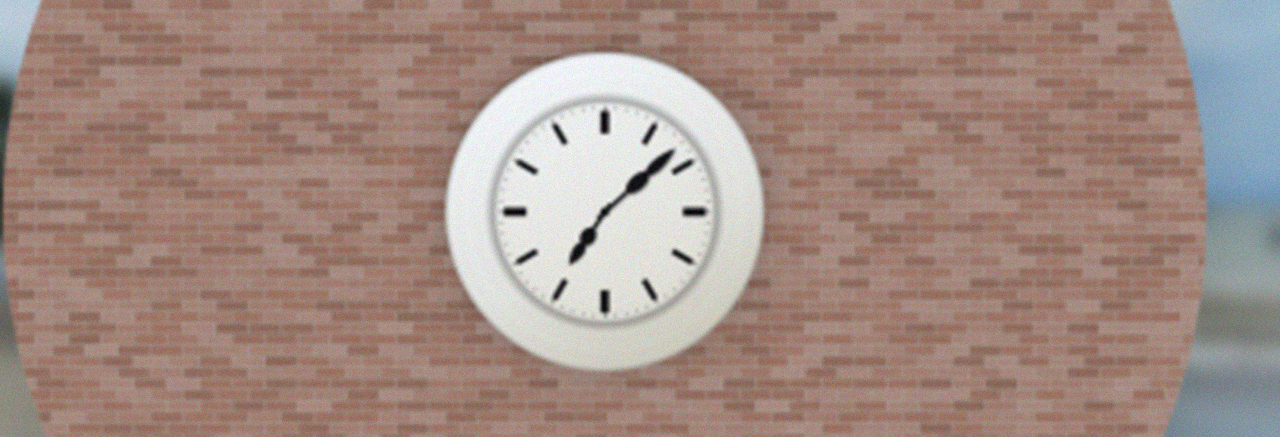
h=7 m=8
